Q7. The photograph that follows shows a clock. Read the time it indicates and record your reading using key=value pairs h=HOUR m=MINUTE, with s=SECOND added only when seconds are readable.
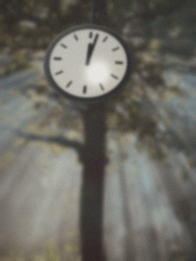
h=12 m=2
